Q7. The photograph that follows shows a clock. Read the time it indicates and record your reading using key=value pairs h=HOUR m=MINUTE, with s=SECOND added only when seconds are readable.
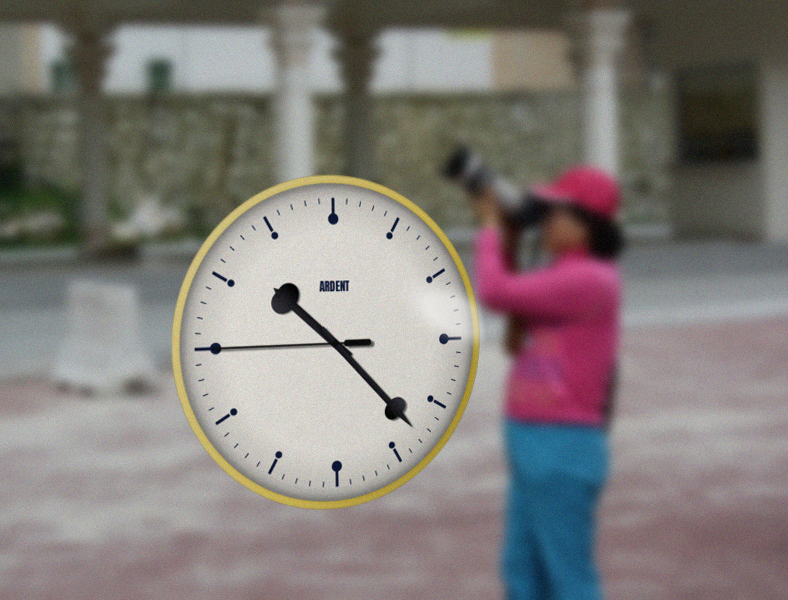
h=10 m=22 s=45
